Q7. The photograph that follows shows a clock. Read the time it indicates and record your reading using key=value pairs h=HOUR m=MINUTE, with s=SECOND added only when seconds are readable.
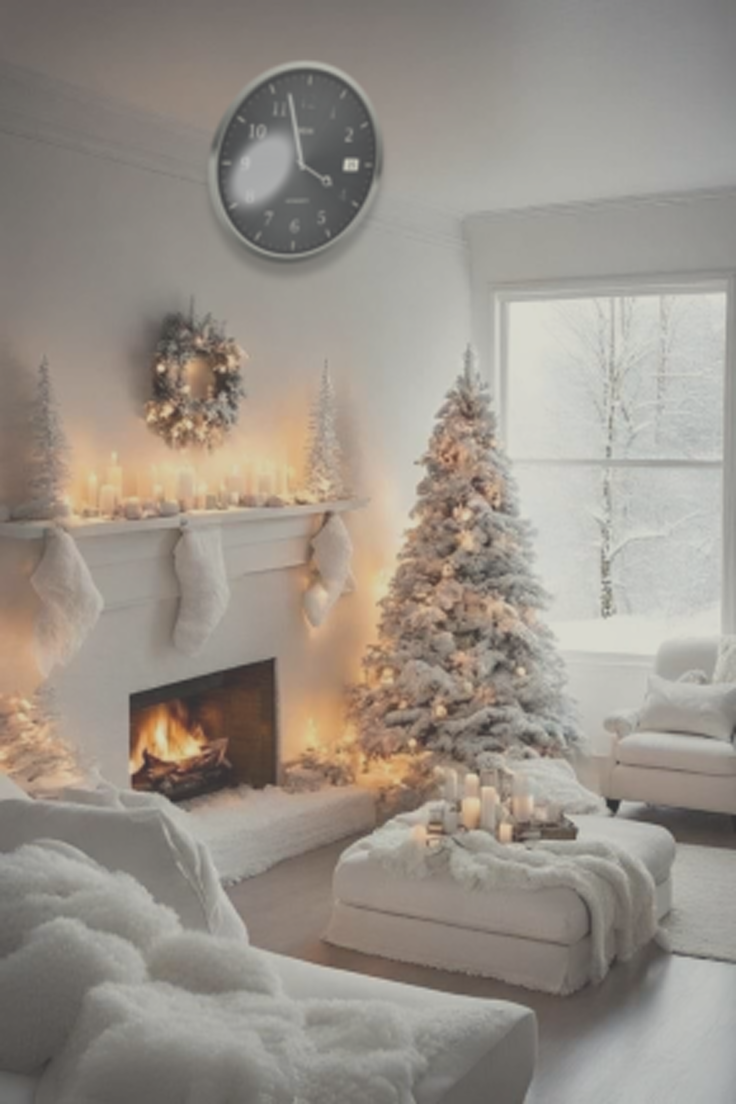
h=3 m=57
